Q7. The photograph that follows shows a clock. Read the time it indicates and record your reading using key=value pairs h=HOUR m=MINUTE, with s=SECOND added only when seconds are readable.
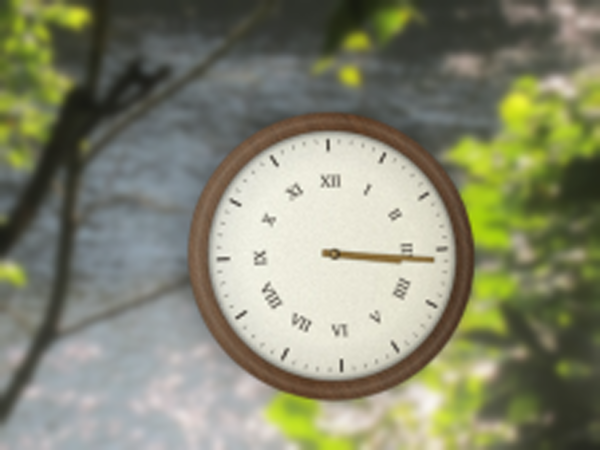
h=3 m=16
